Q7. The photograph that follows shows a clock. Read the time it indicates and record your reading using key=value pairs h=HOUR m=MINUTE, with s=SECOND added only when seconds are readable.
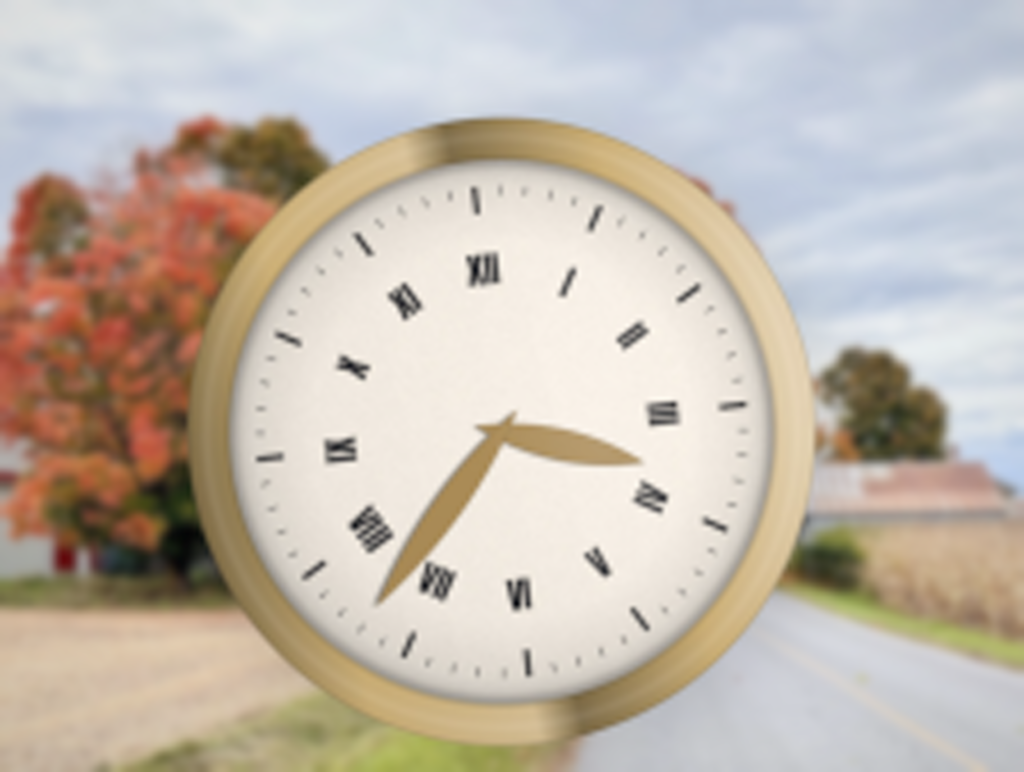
h=3 m=37
